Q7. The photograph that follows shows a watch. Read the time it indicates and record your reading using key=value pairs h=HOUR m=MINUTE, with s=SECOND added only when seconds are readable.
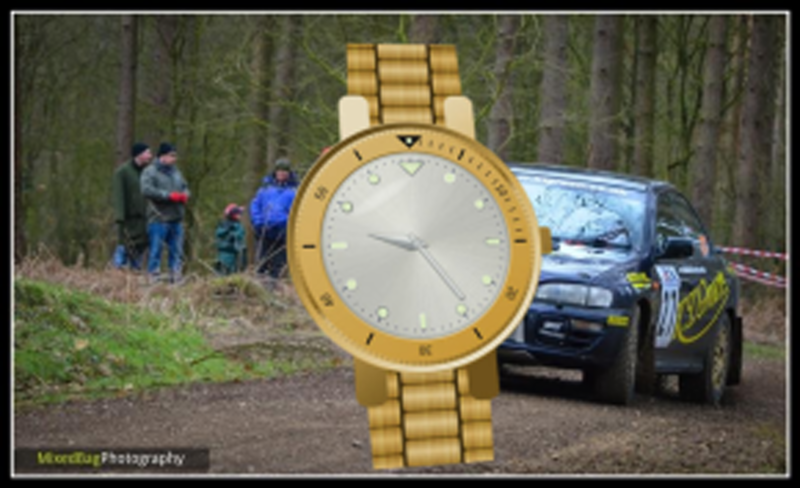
h=9 m=24
